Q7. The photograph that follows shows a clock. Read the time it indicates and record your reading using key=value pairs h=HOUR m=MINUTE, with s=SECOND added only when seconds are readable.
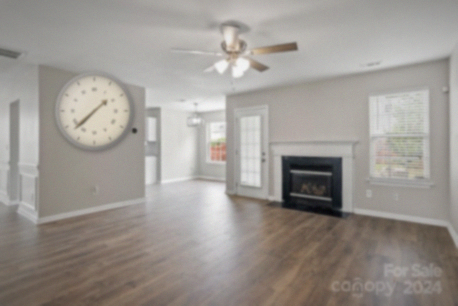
h=1 m=38
